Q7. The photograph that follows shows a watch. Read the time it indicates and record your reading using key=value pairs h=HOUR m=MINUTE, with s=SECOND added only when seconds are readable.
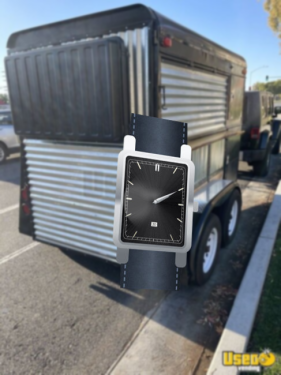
h=2 m=10
